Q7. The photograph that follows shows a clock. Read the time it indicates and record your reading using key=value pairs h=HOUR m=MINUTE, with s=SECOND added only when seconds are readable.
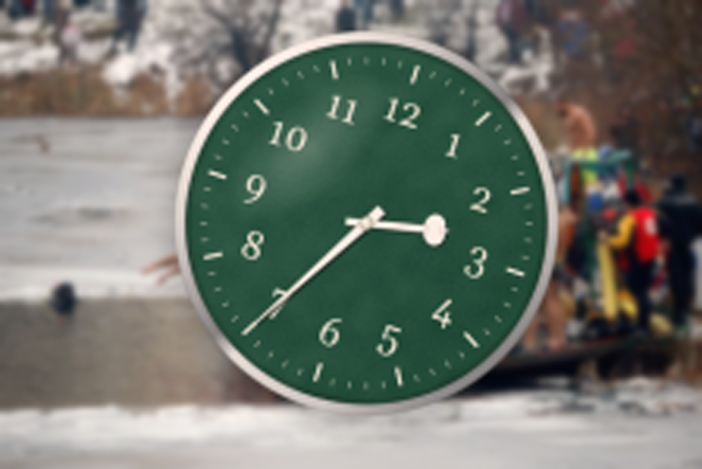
h=2 m=35
